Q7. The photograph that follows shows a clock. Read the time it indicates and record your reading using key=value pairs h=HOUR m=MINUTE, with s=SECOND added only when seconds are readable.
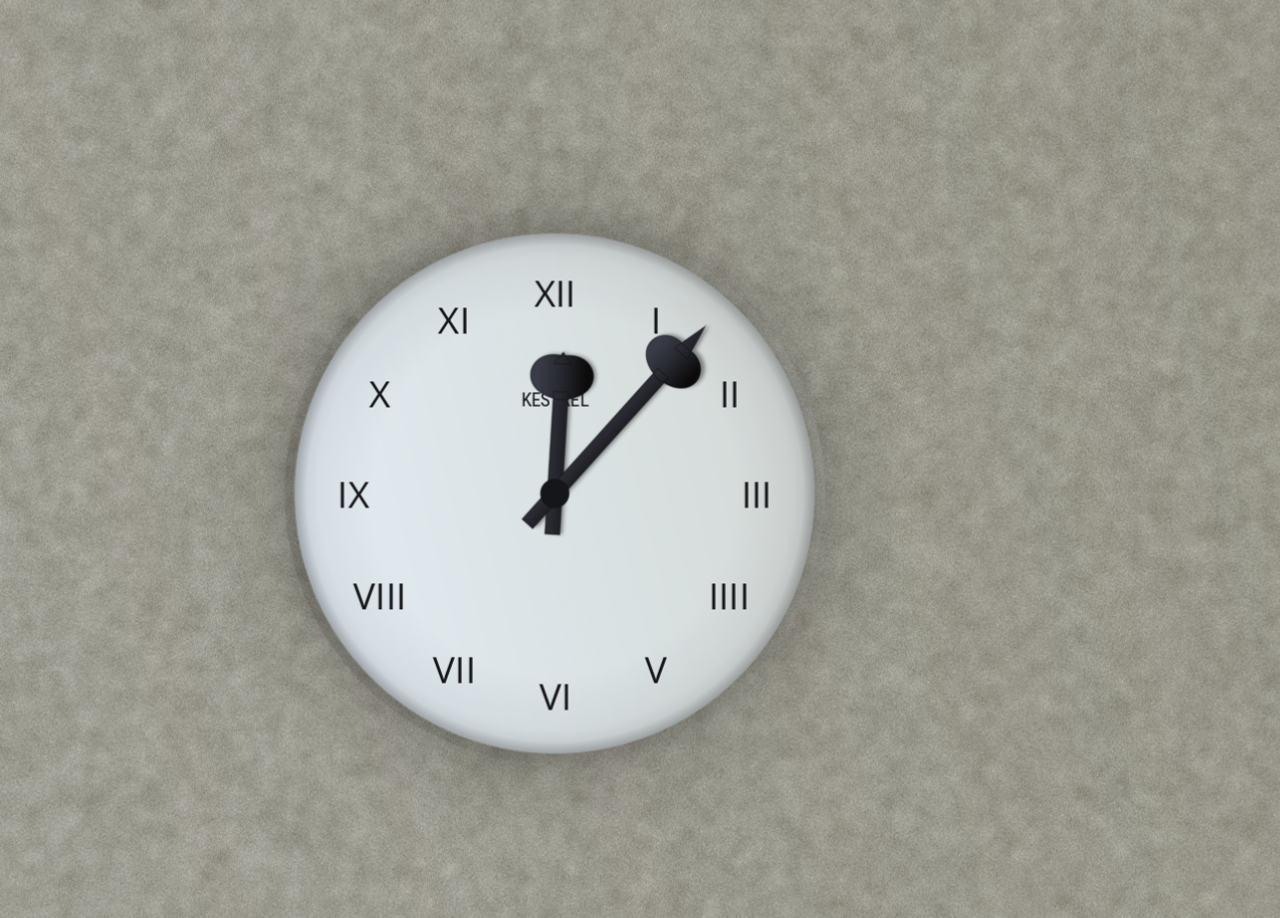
h=12 m=7
